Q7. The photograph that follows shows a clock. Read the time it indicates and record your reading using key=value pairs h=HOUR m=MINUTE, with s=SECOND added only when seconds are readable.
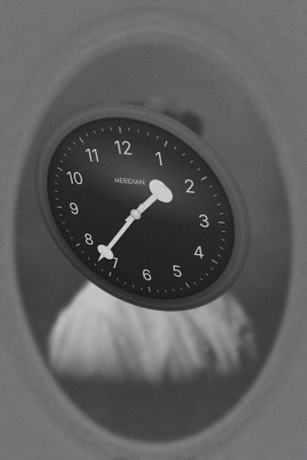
h=1 m=37
